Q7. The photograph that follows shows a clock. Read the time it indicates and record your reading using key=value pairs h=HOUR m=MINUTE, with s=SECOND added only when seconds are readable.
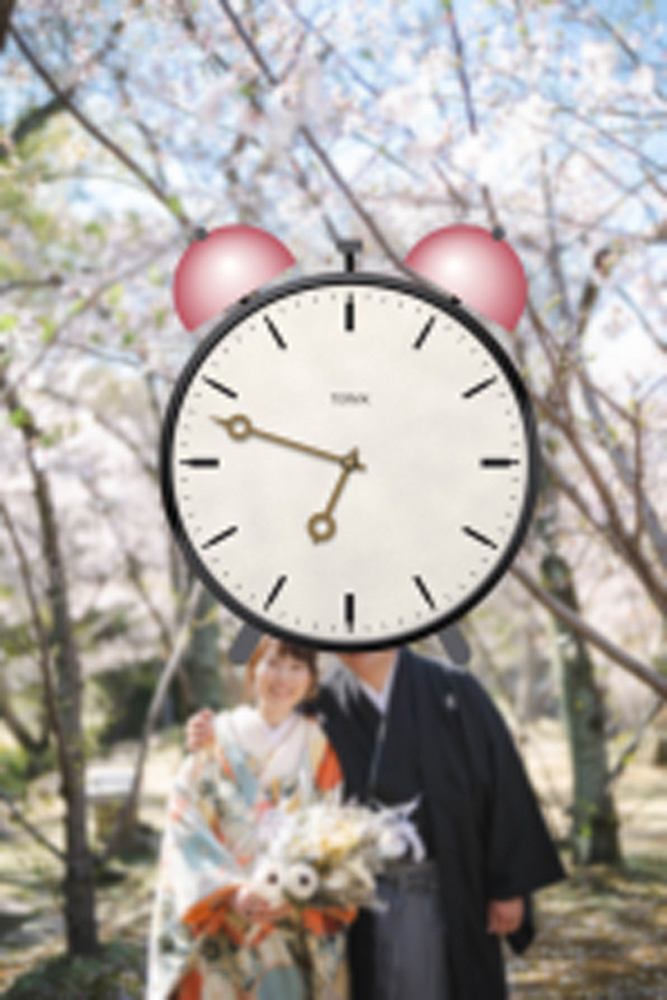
h=6 m=48
